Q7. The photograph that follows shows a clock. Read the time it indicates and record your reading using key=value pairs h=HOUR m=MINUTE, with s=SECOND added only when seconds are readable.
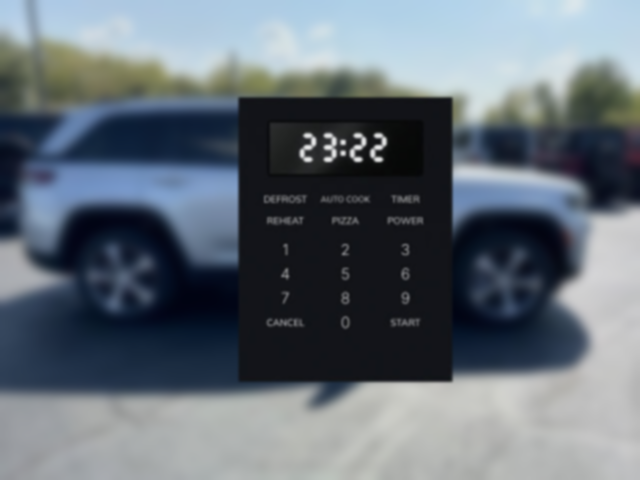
h=23 m=22
